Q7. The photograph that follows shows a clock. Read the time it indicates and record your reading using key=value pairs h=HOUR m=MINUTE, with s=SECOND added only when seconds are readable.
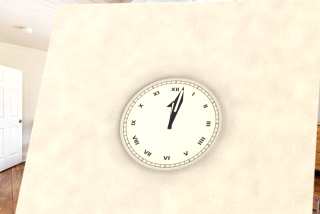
h=12 m=2
